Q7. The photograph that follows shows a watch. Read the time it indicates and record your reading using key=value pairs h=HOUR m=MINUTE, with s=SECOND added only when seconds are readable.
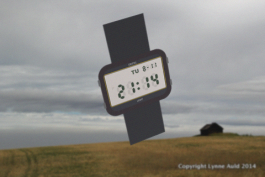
h=21 m=14
